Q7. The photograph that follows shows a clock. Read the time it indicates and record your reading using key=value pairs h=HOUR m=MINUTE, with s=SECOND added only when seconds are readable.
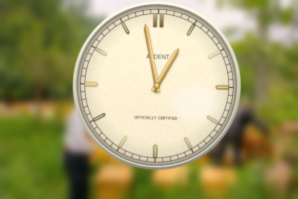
h=12 m=58
